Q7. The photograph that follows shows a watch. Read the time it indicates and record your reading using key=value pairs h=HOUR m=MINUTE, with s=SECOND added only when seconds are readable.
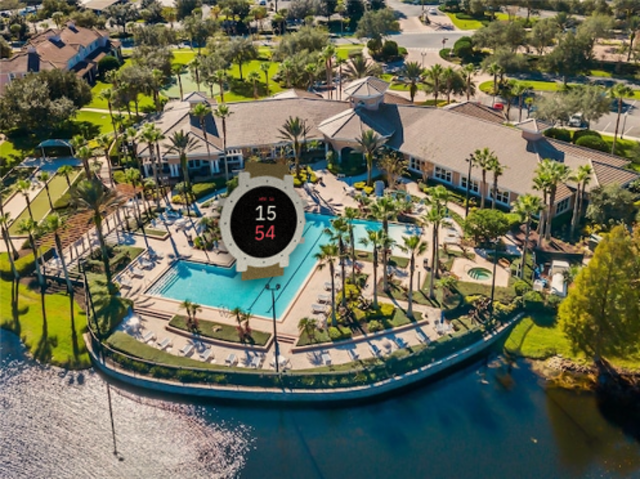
h=15 m=54
